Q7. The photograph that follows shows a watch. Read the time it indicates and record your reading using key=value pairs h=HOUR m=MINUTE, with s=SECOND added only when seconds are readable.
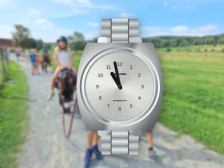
h=10 m=58
